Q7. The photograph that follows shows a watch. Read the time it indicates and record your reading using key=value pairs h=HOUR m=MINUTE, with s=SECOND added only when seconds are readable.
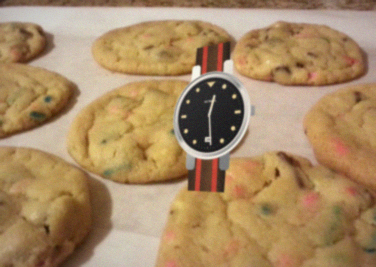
h=12 m=29
